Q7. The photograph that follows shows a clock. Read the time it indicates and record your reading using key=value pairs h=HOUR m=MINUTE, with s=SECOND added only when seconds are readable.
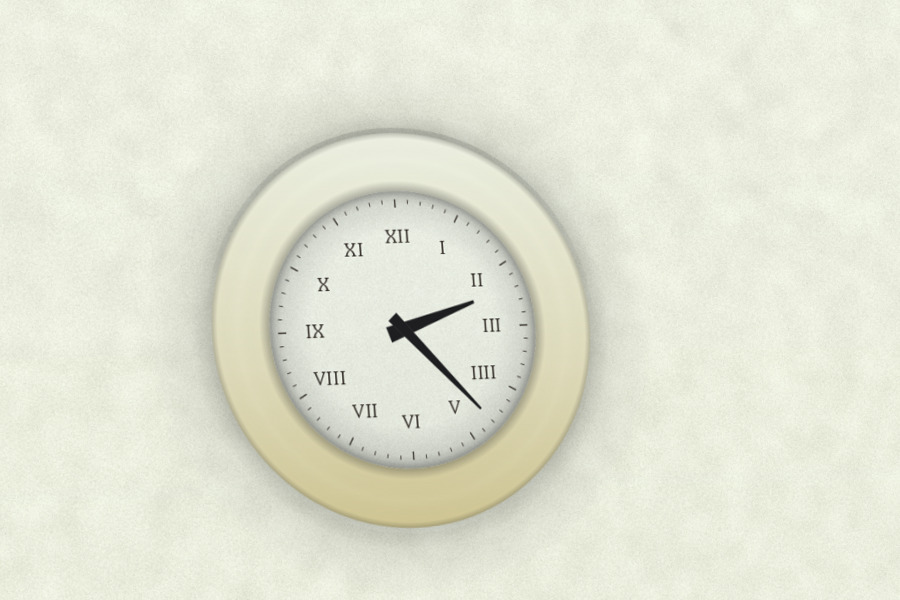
h=2 m=23
